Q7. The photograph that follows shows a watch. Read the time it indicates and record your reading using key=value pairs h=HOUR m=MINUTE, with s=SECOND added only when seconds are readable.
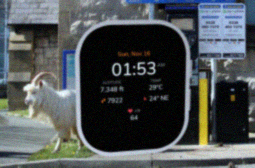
h=1 m=53
